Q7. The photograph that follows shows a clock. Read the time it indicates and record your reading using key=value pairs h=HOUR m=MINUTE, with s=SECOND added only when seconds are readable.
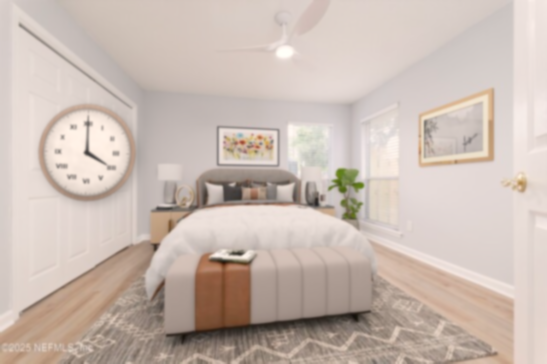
h=4 m=0
